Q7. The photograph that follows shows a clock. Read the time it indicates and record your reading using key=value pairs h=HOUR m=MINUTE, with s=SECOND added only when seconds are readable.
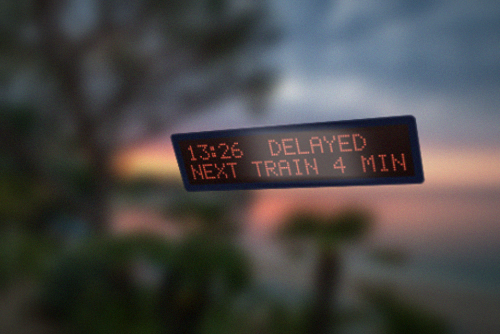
h=13 m=26
